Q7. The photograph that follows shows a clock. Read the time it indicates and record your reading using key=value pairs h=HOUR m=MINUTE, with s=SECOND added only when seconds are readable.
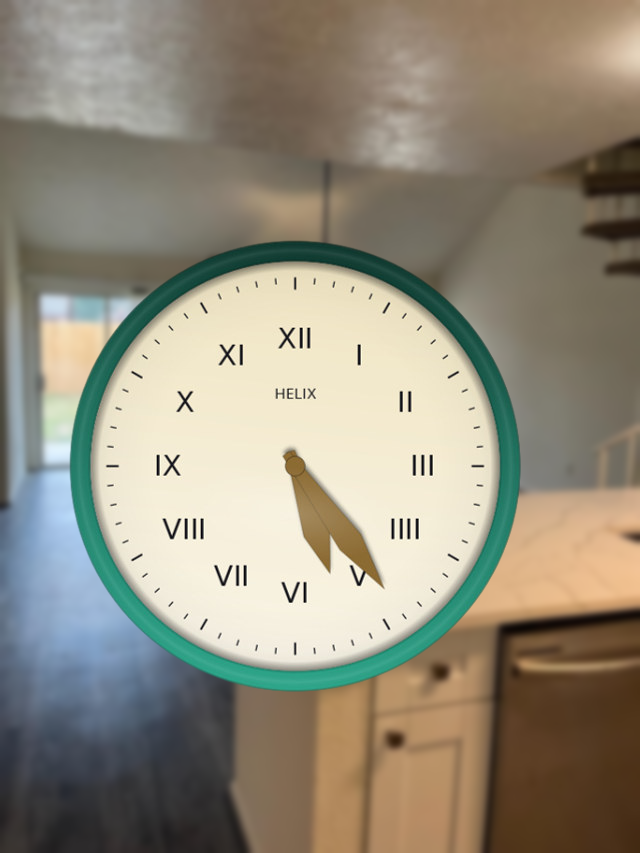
h=5 m=24
